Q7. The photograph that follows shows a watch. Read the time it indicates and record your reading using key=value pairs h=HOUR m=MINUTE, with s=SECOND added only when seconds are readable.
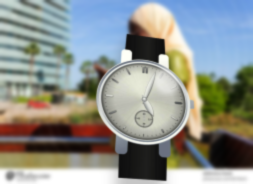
h=5 m=3
